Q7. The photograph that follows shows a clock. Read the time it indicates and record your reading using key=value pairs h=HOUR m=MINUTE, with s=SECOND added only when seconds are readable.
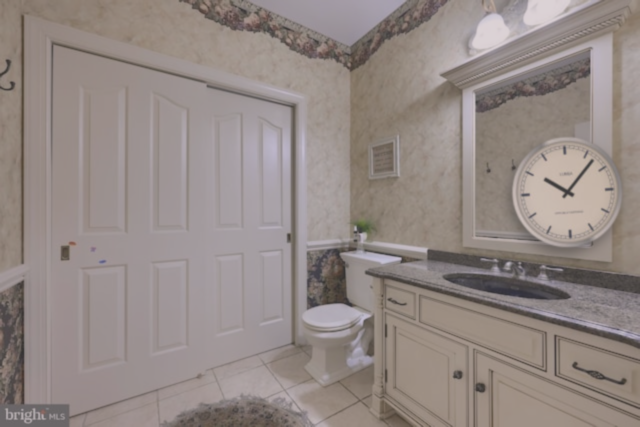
h=10 m=7
